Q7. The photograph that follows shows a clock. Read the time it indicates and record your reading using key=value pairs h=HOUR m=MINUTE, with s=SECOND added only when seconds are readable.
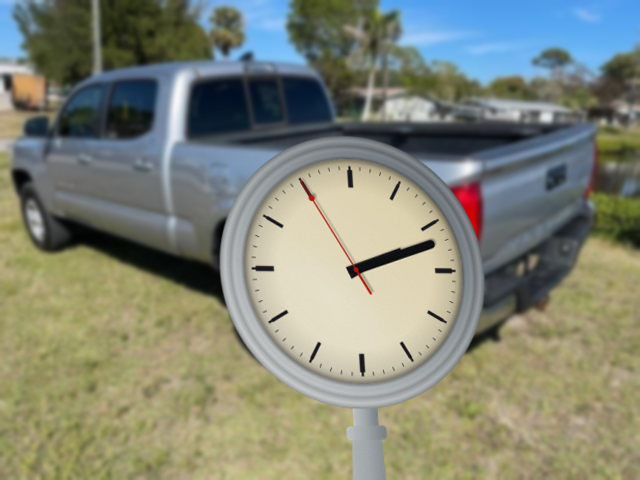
h=2 m=11 s=55
